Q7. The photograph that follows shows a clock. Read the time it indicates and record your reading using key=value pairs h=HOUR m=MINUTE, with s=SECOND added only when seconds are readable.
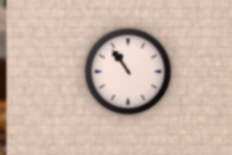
h=10 m=54
